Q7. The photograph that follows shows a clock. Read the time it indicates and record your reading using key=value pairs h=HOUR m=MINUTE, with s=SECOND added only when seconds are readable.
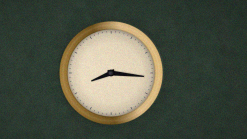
h=8 m=16
